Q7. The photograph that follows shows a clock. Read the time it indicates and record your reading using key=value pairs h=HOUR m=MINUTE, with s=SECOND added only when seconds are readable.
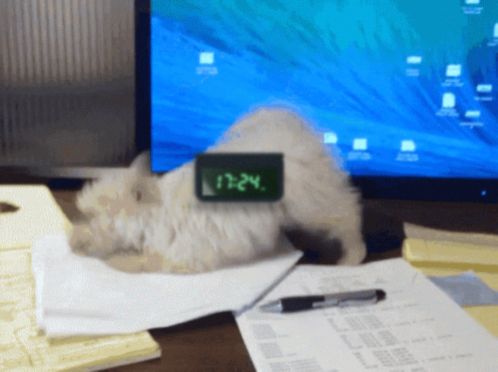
h=17 m=24
